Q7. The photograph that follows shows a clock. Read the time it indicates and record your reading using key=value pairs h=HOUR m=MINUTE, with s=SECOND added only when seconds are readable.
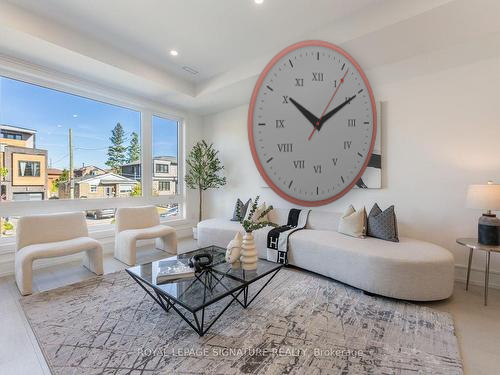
h=10 m=10 s=6
